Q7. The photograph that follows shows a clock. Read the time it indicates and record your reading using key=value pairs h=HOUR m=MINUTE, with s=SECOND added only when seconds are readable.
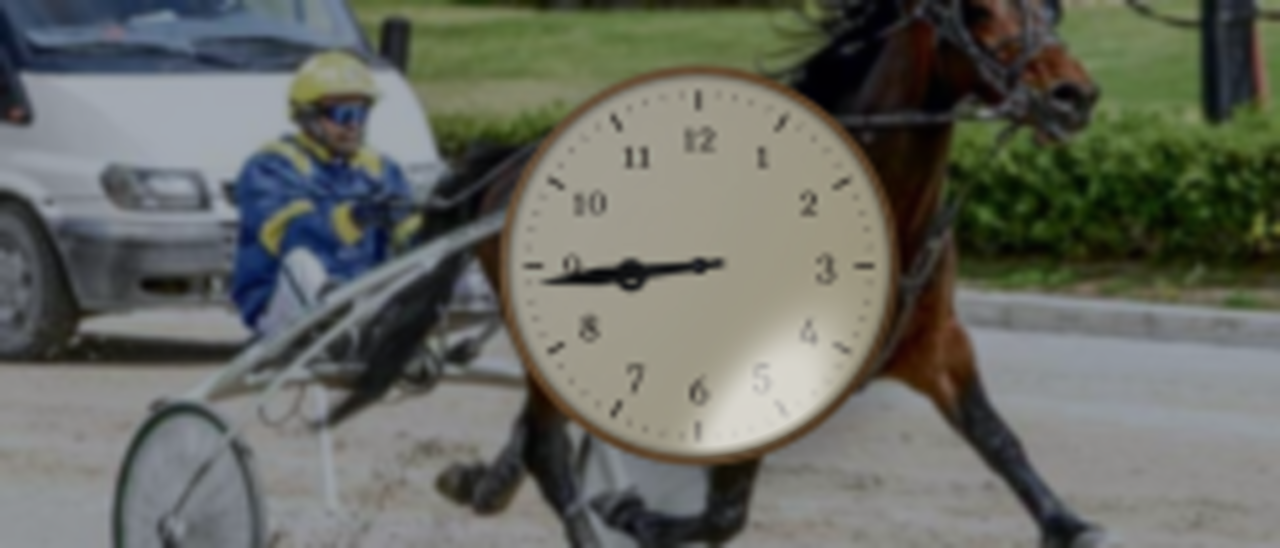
h=8 m=44
